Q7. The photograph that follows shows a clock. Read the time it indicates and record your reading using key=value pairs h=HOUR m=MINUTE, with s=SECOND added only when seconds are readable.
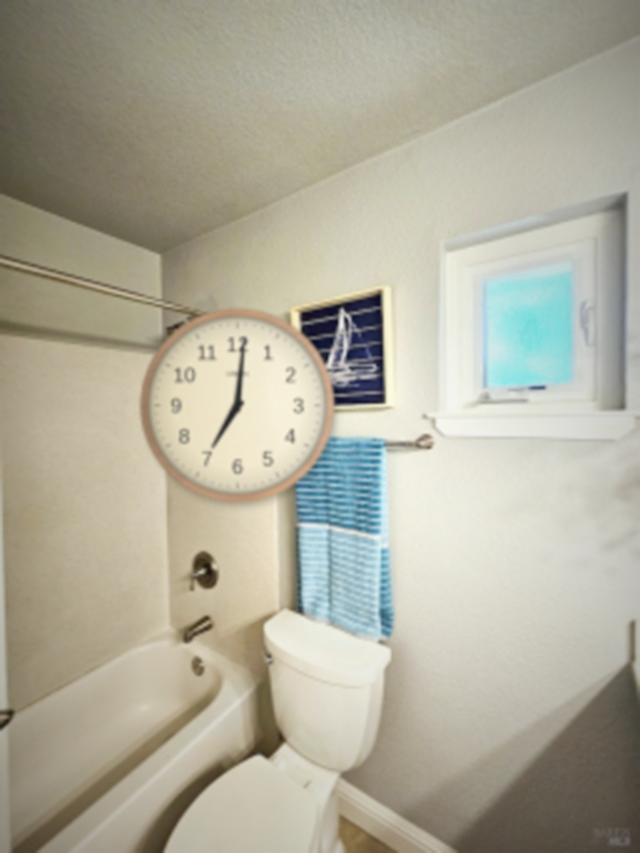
h=7 m=1
